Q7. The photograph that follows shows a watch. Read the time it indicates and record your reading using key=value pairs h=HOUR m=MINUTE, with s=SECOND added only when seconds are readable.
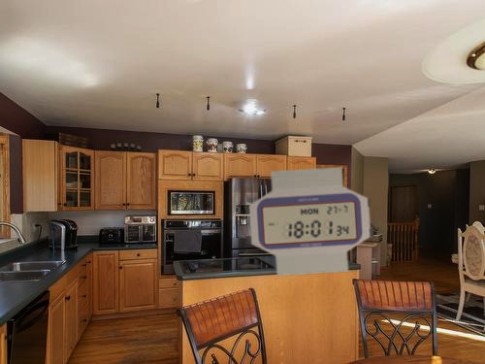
h=18 m=1 s=34
